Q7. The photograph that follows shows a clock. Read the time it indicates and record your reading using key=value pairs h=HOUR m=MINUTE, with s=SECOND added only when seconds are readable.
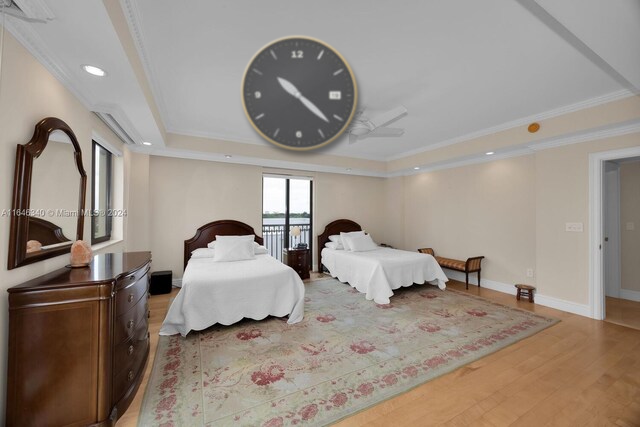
h=10 m=22
